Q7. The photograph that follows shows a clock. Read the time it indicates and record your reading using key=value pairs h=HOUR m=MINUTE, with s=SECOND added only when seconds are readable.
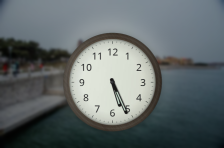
h=5 m=26
